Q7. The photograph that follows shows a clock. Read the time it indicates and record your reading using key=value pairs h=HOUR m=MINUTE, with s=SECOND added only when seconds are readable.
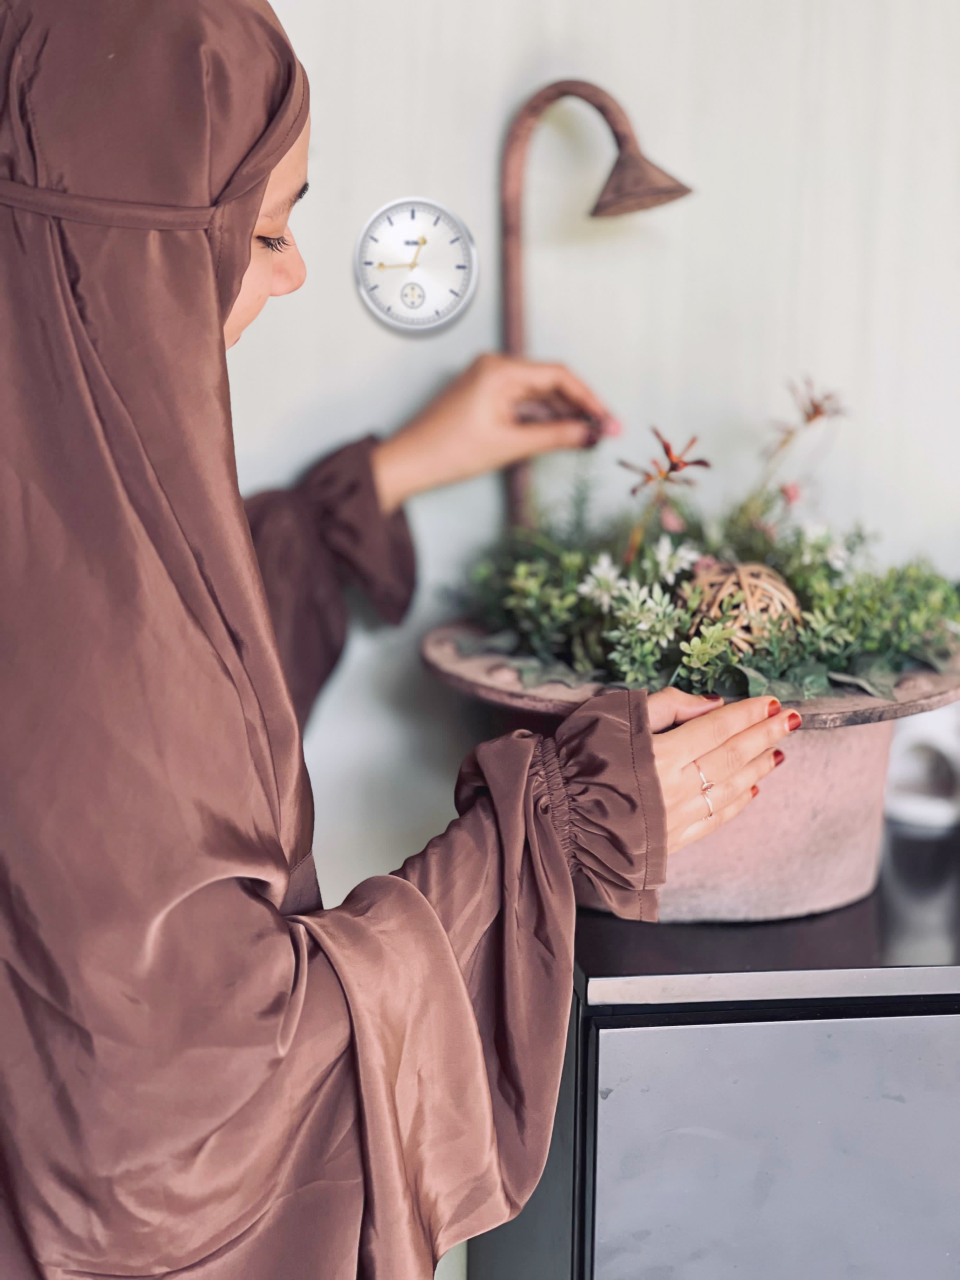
h=12 m=44
